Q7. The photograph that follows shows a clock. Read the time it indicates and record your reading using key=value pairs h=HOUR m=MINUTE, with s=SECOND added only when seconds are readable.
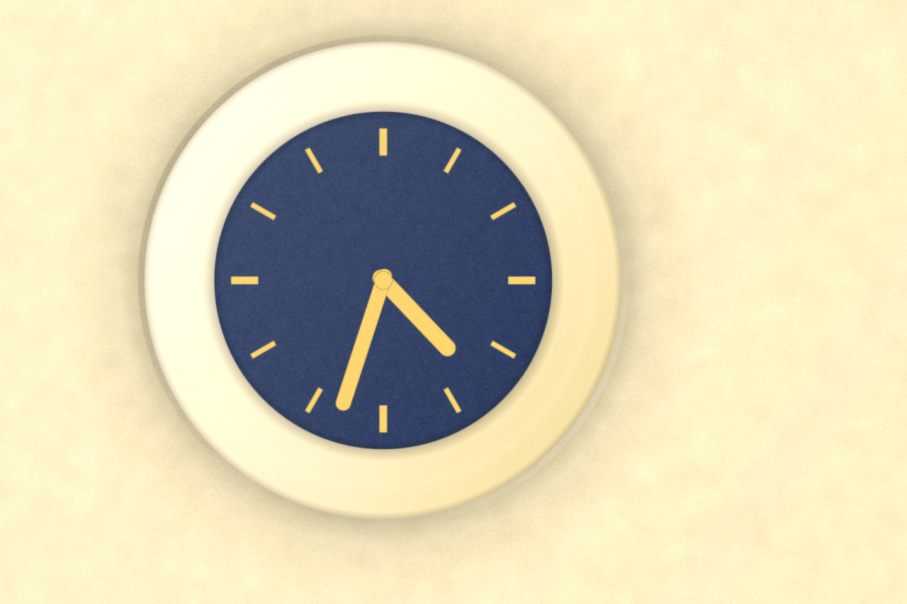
h=4 m=33
